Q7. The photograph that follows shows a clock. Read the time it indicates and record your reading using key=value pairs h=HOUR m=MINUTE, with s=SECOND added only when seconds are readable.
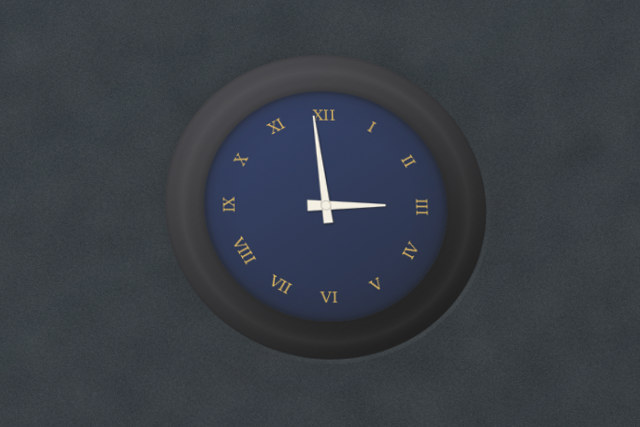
h=2 m=59
